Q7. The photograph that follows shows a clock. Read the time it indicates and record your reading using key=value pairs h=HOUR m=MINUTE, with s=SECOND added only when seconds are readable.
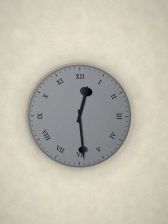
h=12 m=29
